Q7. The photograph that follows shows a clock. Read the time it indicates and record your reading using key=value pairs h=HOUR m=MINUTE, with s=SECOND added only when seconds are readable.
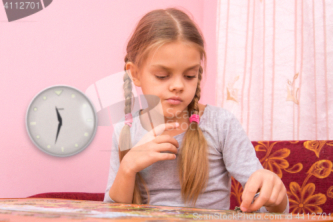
h=11 m=33
